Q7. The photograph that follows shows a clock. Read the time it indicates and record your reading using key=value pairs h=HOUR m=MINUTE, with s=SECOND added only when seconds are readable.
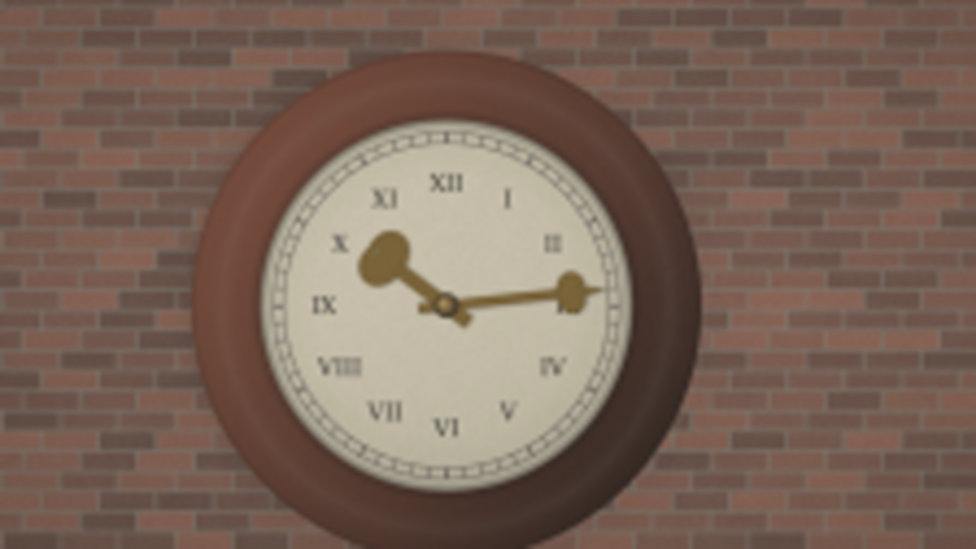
h=10 m=14
